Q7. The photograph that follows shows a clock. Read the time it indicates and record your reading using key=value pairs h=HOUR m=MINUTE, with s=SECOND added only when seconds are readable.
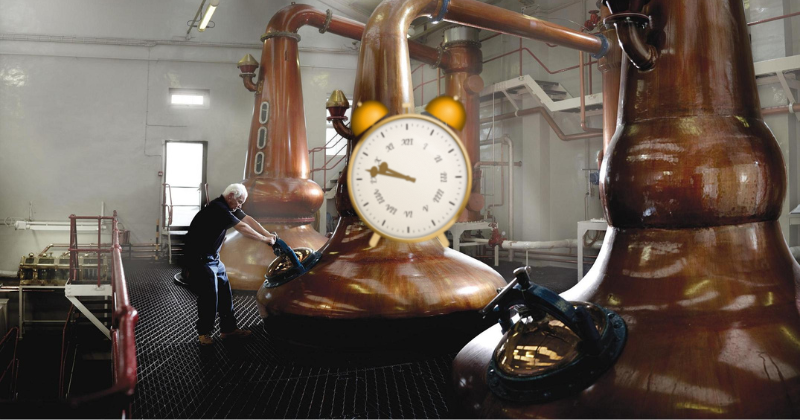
h=9 m=47
